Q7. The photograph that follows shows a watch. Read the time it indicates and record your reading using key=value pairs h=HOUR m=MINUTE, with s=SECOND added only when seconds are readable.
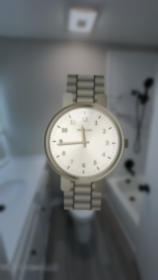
h=11 m=44
